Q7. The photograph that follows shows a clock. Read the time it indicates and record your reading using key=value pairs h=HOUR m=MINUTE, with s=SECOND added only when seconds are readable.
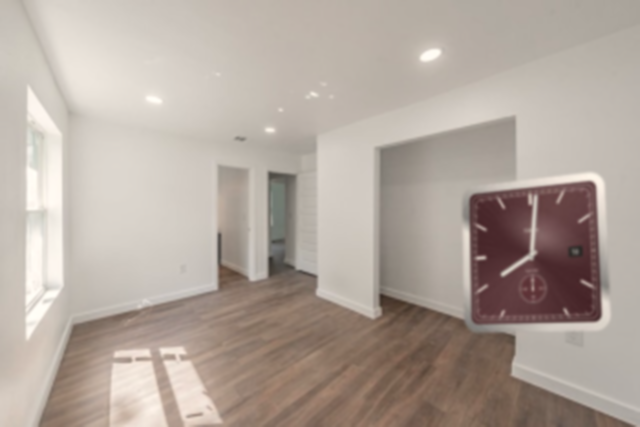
h=8 m=1
